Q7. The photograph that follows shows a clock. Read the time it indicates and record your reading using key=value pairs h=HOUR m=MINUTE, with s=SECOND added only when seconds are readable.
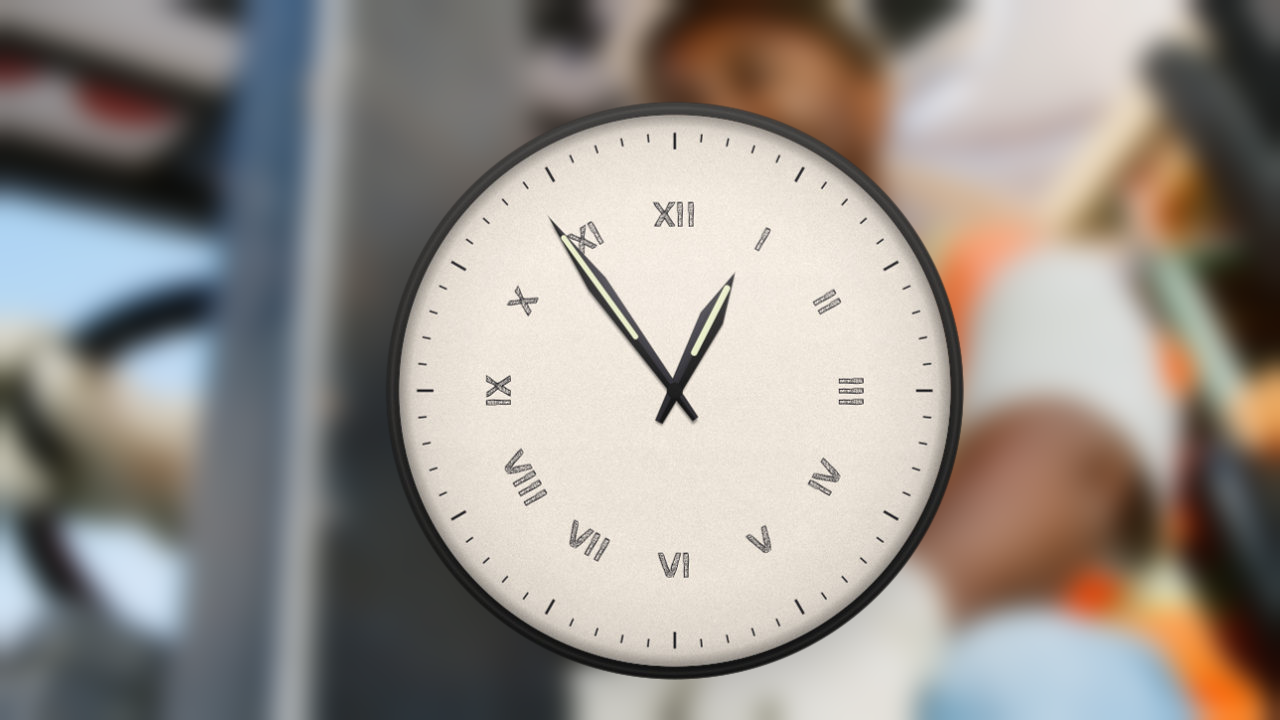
h=12 m=54
